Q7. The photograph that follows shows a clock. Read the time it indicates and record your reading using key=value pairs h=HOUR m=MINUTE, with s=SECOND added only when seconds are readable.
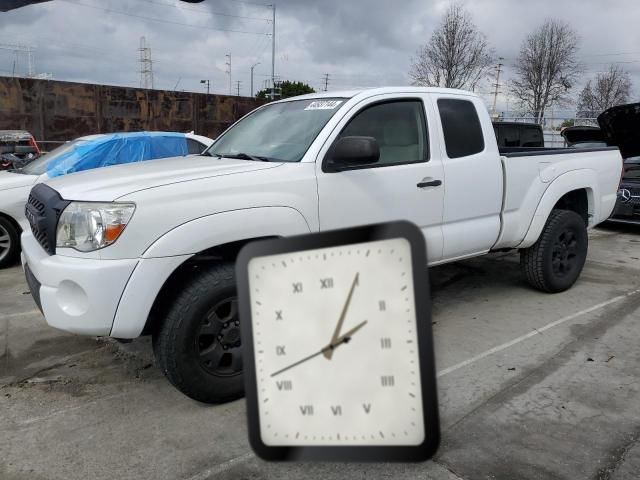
h=2 m=4 s=42
